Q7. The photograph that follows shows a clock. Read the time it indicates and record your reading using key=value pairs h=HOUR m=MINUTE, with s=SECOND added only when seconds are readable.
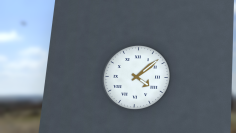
h=4 m=8
